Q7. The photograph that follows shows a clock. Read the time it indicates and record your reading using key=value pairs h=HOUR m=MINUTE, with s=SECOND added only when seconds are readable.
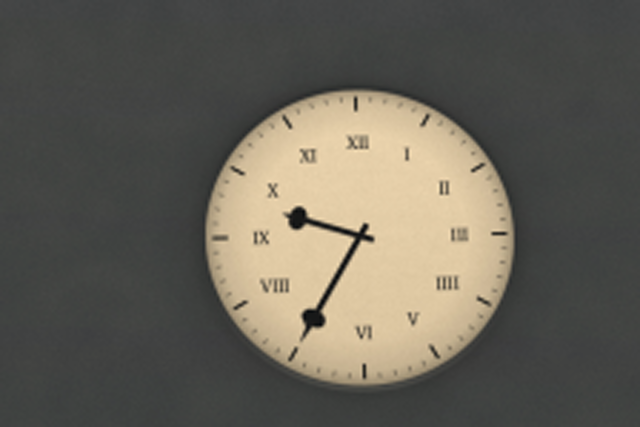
h=9 m=35
